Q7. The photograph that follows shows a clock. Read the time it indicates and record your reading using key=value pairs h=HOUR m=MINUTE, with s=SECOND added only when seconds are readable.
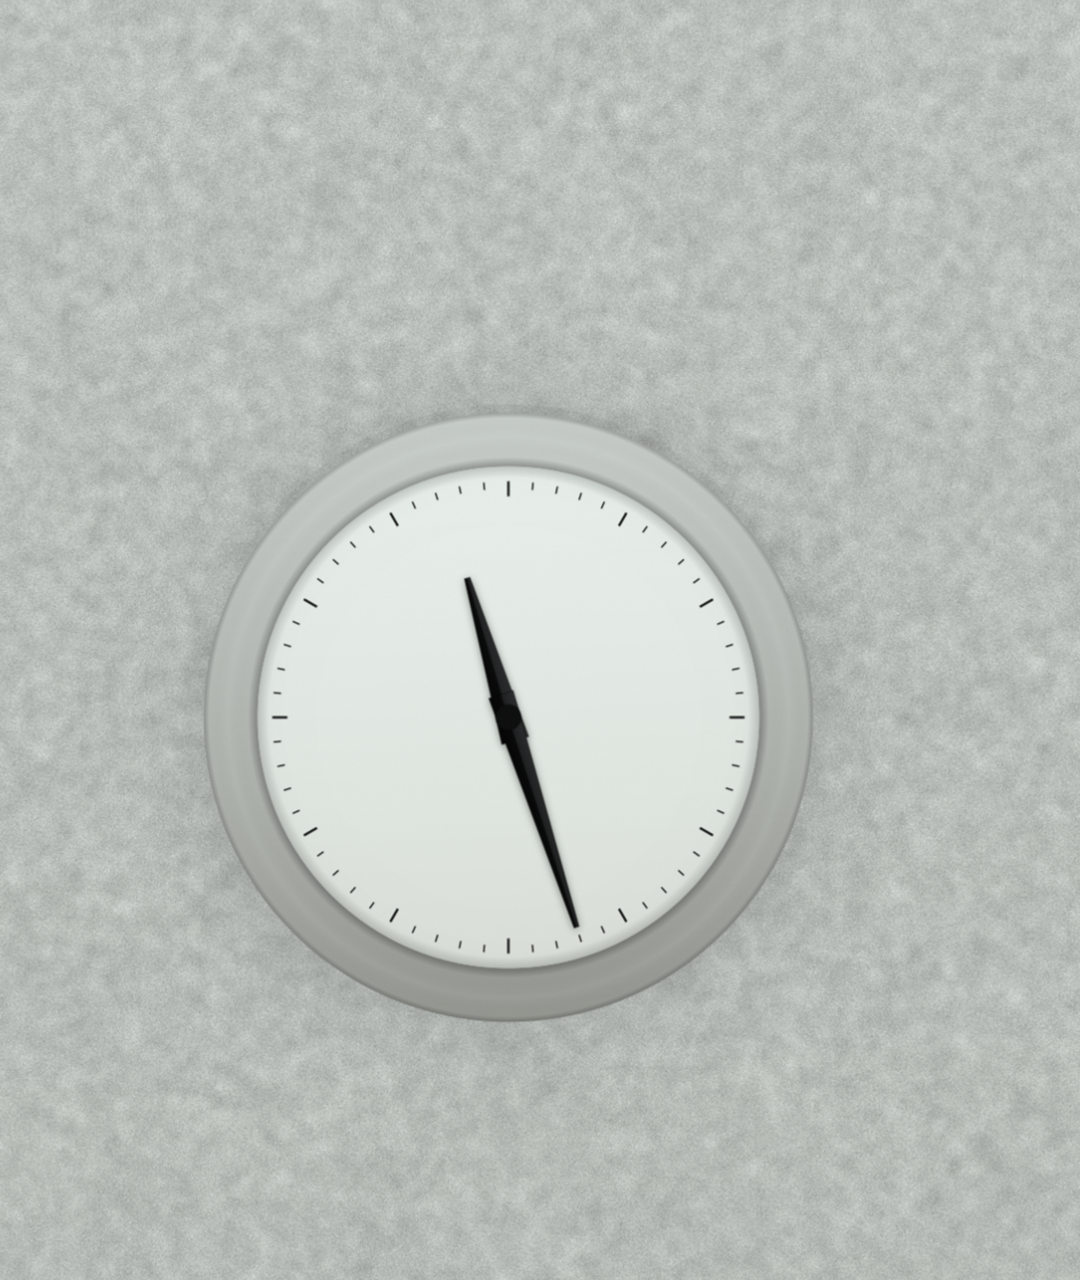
h=11 m=27
